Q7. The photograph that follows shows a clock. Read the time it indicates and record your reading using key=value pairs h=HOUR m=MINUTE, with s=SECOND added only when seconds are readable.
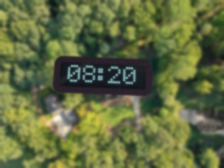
h=8 m=20
